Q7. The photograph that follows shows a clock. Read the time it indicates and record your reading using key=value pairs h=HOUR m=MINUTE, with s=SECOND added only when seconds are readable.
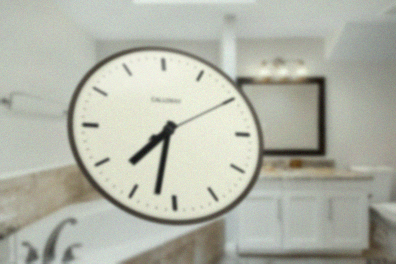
h=7 m=32 s=10
